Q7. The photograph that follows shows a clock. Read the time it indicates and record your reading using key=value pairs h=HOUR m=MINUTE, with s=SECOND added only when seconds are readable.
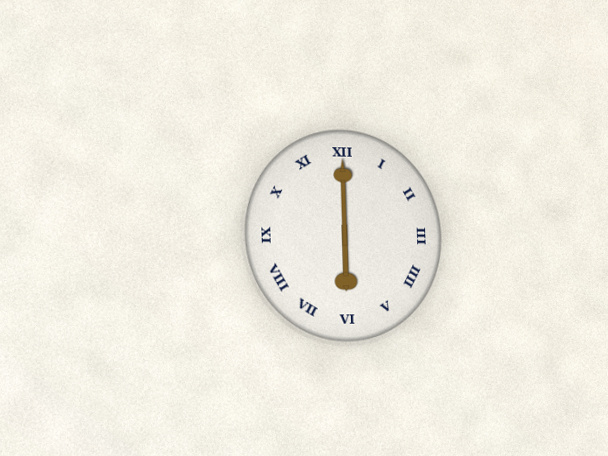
h=6 m=0
